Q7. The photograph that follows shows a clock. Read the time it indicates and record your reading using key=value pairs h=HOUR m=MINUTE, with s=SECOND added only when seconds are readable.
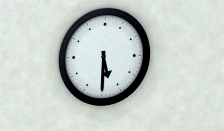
h=5 m=30
